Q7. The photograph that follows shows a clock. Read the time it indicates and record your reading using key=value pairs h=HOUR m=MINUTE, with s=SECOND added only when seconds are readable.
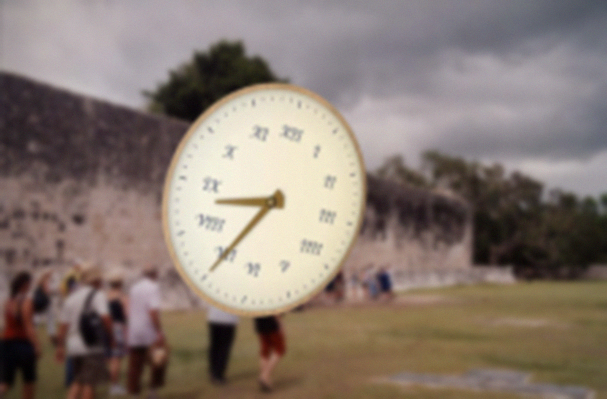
h=8 m=35
